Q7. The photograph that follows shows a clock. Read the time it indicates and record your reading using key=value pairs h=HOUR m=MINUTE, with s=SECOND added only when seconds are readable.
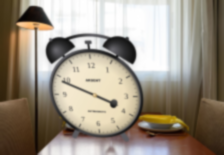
h=3 m=49
